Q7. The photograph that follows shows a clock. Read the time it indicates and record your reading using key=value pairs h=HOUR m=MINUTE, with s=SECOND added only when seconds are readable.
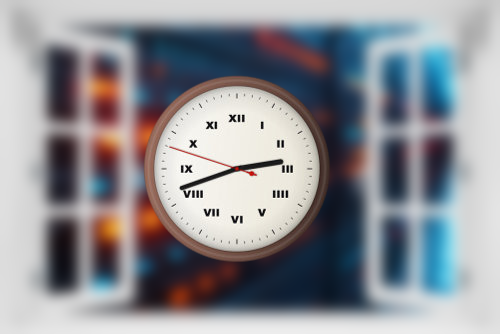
h=2 m=41 s=48
